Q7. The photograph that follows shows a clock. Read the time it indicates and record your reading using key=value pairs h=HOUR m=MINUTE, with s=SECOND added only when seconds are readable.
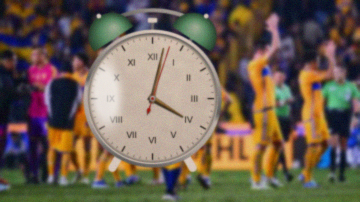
h=4 m=2 s=3
